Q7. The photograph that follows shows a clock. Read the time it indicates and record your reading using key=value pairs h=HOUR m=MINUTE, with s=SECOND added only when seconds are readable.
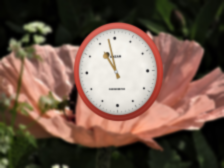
h=10 m=58
